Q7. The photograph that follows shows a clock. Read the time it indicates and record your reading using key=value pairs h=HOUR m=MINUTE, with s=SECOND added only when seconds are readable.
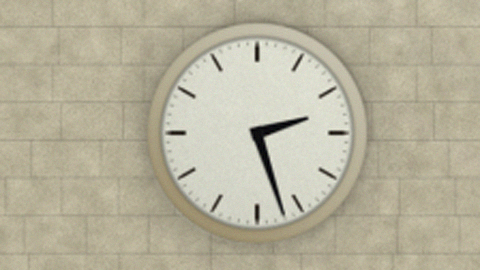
h=2 m=27
